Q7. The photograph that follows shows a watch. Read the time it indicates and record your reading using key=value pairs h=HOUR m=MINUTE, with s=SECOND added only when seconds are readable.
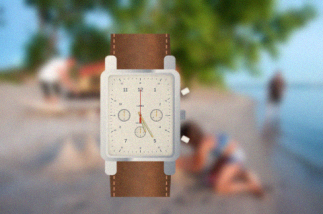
h=5 m=25
